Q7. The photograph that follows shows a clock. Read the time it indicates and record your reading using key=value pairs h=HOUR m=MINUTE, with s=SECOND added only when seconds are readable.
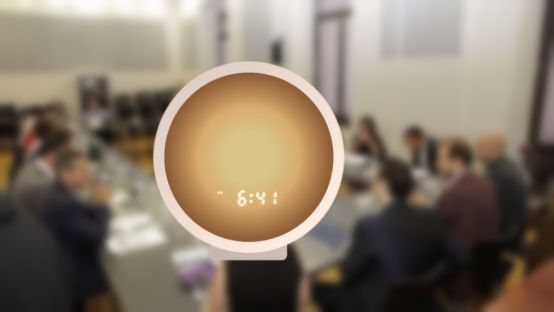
h=6 m=41
